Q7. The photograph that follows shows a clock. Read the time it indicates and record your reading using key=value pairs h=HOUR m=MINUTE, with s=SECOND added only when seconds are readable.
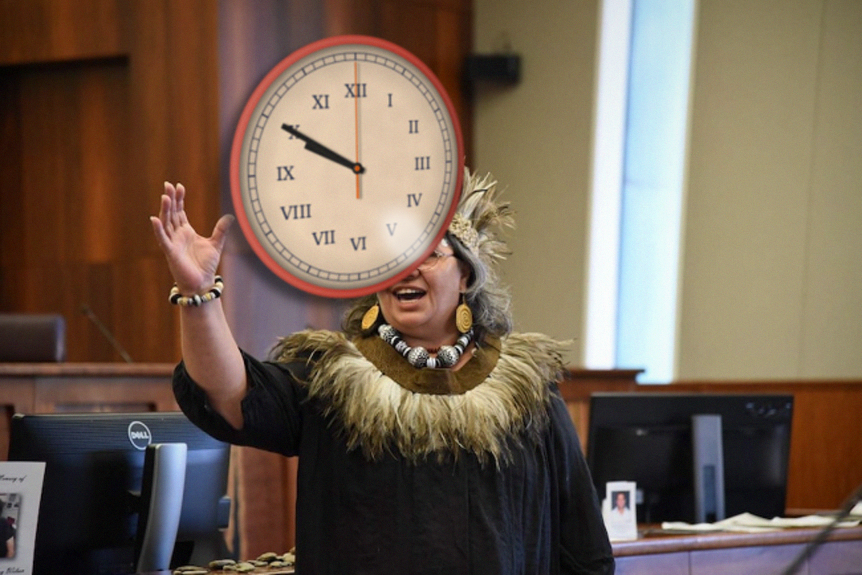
h=9 m=50 s=0
